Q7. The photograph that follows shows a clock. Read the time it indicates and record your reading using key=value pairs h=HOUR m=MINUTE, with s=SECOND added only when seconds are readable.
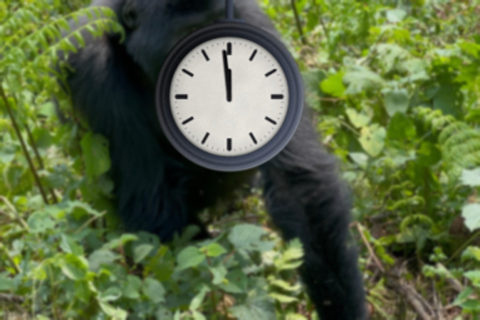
h=11 m=59
